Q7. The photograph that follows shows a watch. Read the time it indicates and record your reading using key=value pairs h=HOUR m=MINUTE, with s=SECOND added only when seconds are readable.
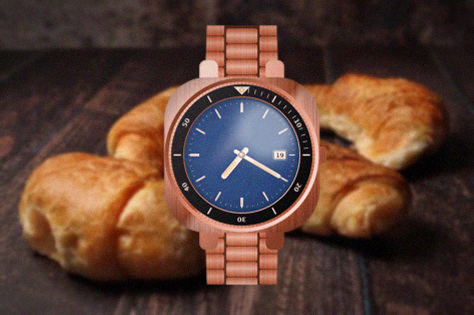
h=7 m=20
